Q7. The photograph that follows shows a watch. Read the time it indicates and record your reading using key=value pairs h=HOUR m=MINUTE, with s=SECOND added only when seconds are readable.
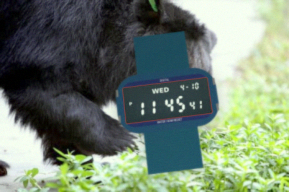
h=11 m=45 s=41
